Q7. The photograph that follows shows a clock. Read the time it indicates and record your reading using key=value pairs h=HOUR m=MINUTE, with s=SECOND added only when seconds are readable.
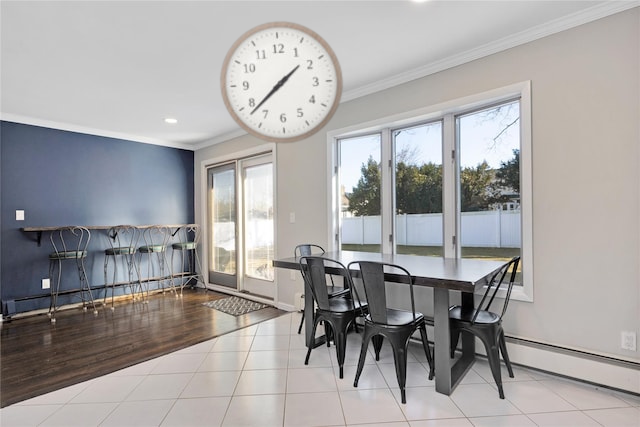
h=1 m=38
